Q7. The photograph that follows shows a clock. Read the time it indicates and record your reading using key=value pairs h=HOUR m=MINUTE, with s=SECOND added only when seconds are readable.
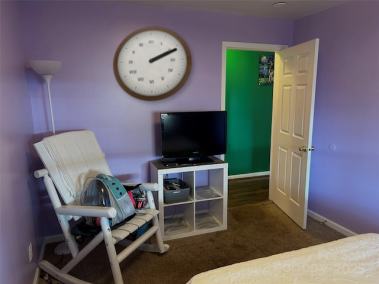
h=2 m=11
